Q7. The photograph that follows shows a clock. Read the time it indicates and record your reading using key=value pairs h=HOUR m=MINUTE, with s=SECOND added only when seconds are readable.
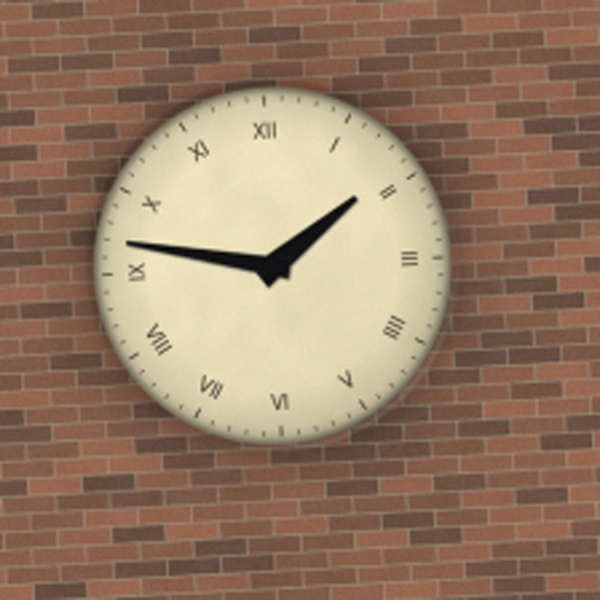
h=1 m=47
